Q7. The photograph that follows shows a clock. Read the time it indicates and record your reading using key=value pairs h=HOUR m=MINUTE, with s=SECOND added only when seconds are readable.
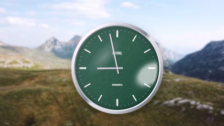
h=8 m=58
